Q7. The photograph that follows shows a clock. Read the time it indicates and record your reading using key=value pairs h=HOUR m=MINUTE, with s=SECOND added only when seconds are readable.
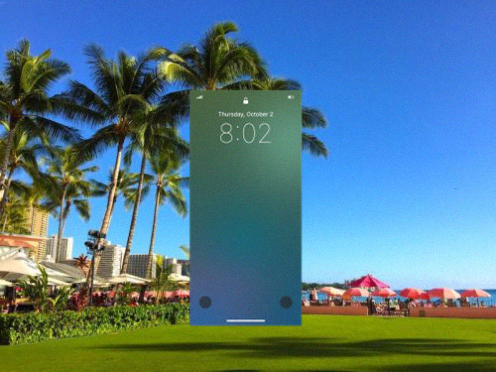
h=8 m=2
